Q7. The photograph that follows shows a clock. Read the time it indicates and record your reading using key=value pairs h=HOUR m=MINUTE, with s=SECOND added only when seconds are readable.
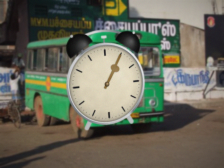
h=1 m=5
